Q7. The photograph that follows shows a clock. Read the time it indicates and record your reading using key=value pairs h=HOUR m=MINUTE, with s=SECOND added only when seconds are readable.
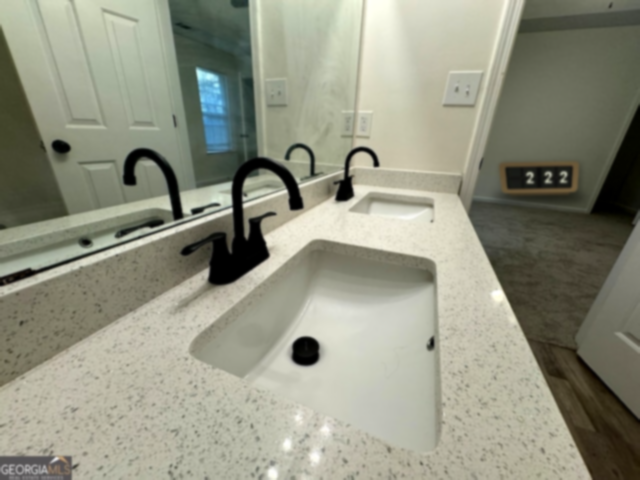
h=2 m=22
